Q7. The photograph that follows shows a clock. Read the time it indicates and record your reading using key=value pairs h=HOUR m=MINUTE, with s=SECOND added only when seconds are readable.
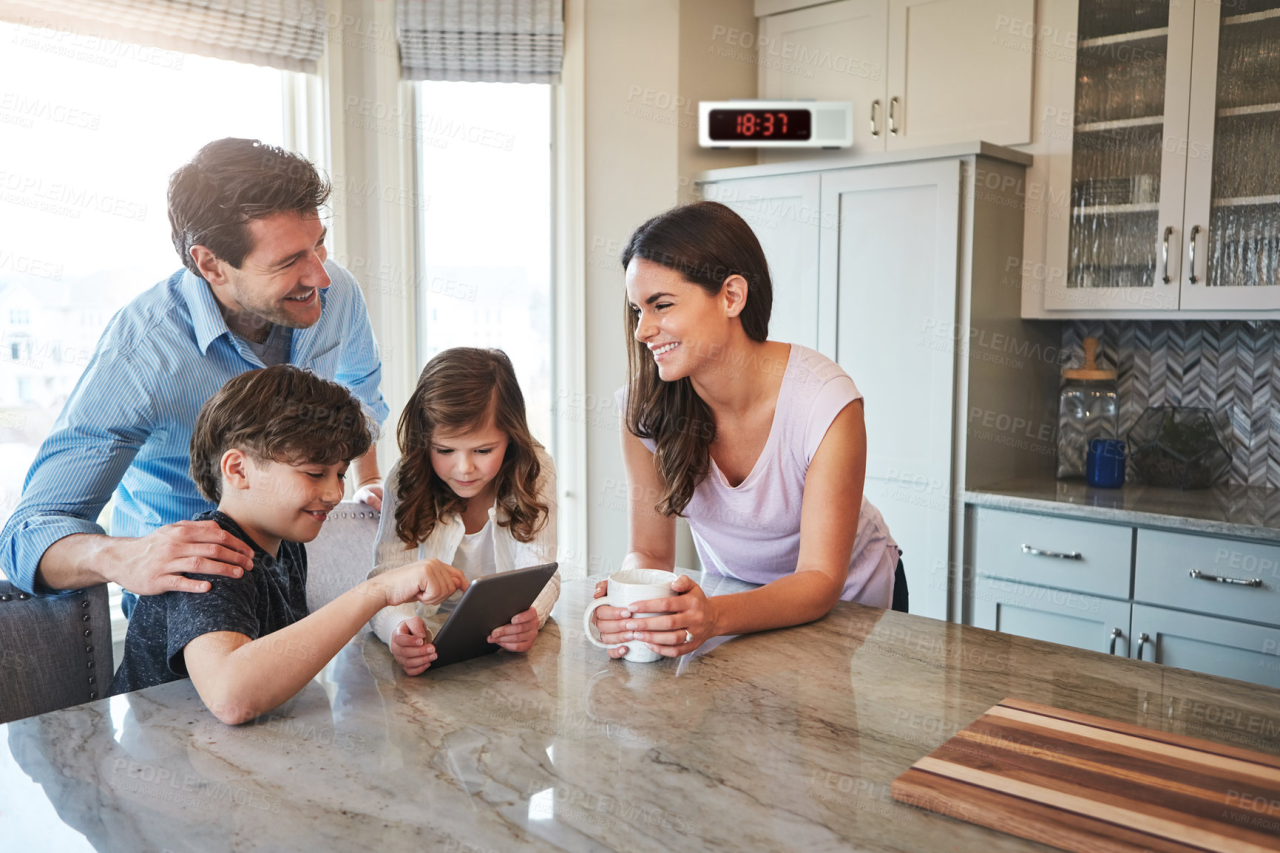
h=18 m=37
